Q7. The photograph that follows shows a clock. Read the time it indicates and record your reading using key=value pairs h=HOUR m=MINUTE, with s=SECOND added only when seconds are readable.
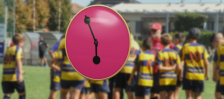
h=5 m=56
